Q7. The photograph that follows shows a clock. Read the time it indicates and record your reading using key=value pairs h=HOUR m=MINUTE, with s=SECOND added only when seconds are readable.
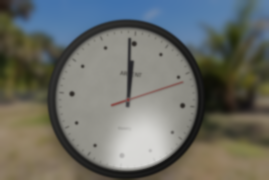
h=11 m=59 s=11
